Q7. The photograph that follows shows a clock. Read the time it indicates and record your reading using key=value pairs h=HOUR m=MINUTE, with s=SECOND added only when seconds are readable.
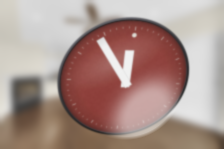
h=11 m=54
